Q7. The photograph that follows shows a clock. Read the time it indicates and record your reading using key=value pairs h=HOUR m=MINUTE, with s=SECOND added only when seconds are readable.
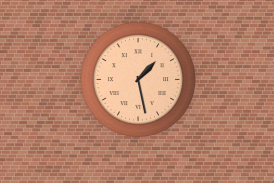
h=1 m=28
